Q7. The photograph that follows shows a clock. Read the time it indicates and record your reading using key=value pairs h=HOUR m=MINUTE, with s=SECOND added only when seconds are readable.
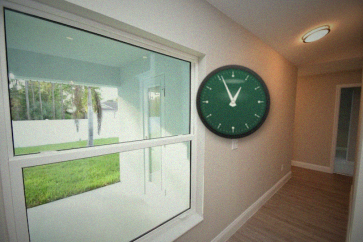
h=12 m=56
